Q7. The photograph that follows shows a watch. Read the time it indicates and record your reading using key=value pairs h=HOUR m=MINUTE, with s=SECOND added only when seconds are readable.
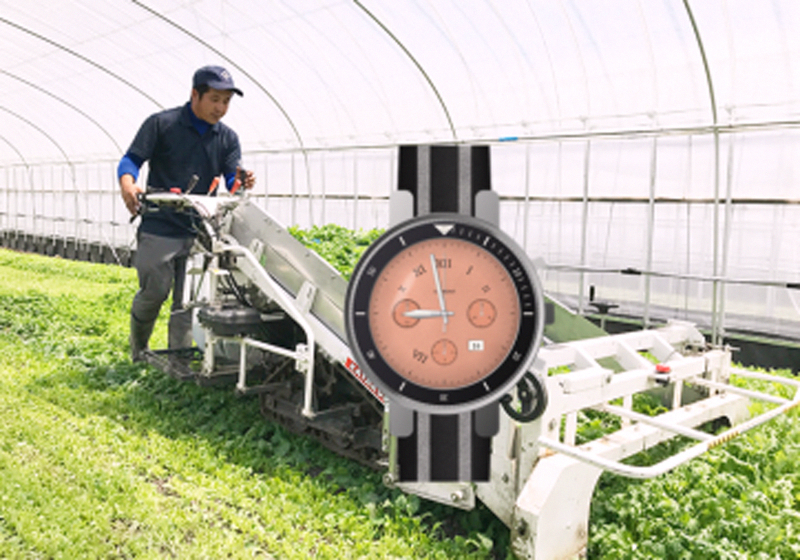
h=8 m=58
